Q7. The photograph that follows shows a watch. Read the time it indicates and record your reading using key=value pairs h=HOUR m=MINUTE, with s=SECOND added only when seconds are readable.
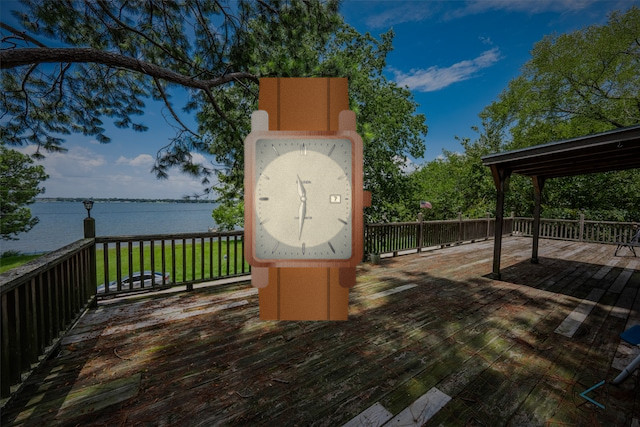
h=11 m=31
